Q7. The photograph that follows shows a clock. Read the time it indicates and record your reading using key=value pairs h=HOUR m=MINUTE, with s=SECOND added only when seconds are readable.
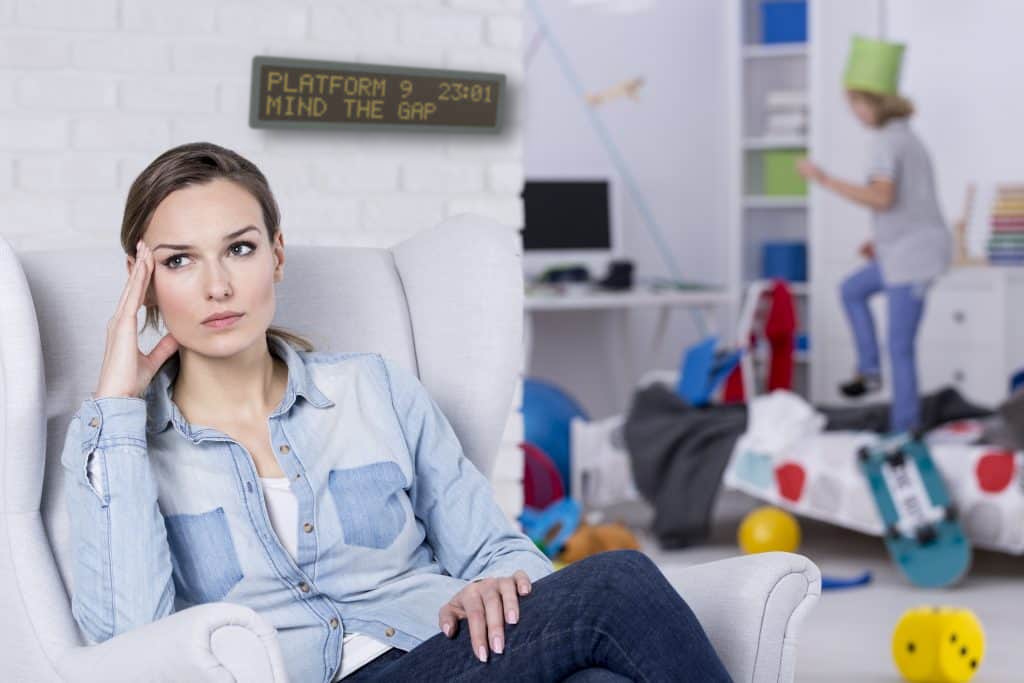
h=23 m=1
